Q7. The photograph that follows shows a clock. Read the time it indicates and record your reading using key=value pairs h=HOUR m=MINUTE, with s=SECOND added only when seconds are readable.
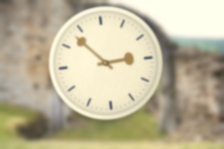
h=2 m=53
